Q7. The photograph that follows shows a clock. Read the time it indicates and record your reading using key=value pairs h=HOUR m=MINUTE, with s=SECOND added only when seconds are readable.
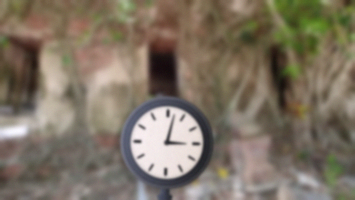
h=3 m=2
